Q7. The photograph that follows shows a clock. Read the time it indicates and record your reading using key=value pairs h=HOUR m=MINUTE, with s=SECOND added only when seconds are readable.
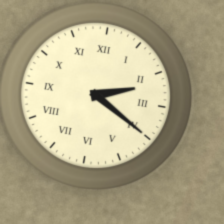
h=2 m=20
